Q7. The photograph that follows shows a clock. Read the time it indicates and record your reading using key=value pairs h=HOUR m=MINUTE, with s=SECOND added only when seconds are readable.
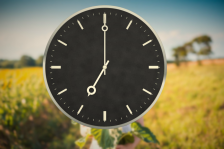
h=7 m=0
